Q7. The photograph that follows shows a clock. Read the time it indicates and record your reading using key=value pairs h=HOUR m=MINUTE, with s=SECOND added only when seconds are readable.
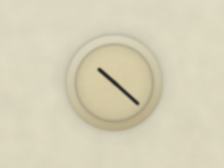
h=10 m=22
